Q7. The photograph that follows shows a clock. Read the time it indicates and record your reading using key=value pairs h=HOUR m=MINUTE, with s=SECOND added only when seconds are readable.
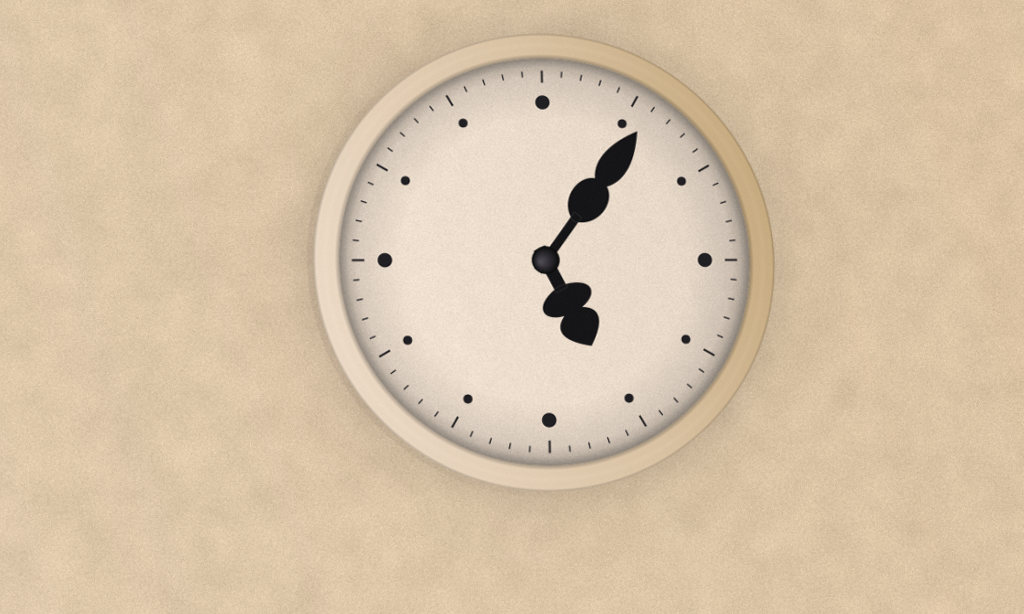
h=5 m=6
